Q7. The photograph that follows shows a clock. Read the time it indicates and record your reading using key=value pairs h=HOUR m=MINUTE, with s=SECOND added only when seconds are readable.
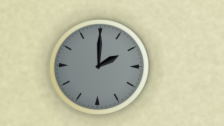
h=2 m=0
